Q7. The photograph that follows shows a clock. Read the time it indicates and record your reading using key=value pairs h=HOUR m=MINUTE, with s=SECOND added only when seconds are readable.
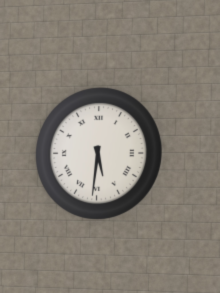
h=5 m=31
